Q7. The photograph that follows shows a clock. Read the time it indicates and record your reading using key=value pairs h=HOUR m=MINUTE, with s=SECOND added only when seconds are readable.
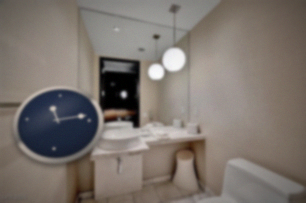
h=11 m=13
